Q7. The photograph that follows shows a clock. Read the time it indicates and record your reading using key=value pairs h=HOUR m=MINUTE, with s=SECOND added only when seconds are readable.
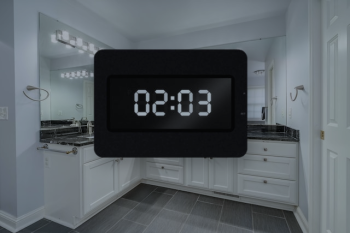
h=2 m=3
